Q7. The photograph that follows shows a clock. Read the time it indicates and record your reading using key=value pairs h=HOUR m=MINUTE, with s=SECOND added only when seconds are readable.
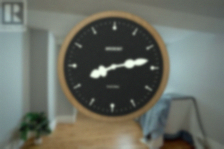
h=8 m=13
